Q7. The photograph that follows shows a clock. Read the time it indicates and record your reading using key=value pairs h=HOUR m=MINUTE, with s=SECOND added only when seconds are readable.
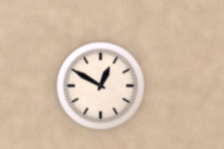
h=12 m=50
